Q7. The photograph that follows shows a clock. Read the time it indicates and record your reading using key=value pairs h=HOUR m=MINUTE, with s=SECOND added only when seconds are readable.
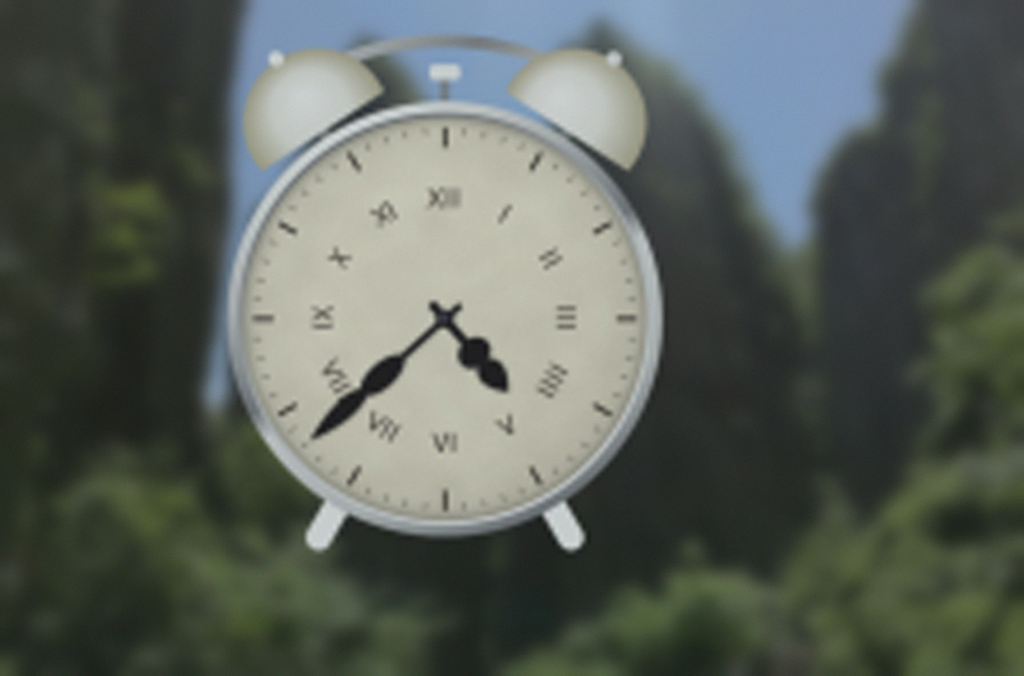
h=4 m=38
